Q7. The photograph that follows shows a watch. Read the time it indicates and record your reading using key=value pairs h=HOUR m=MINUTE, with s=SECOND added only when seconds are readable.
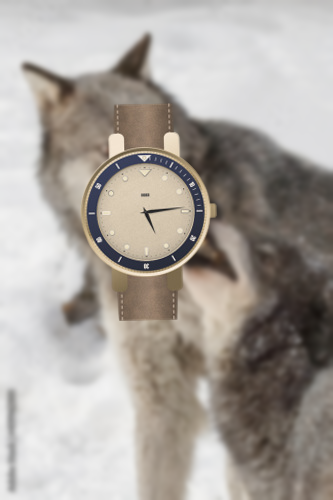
h=5 m=14
